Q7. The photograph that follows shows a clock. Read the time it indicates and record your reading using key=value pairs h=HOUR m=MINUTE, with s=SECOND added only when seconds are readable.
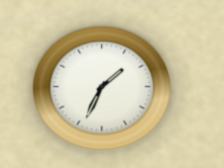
h=1 m=34
